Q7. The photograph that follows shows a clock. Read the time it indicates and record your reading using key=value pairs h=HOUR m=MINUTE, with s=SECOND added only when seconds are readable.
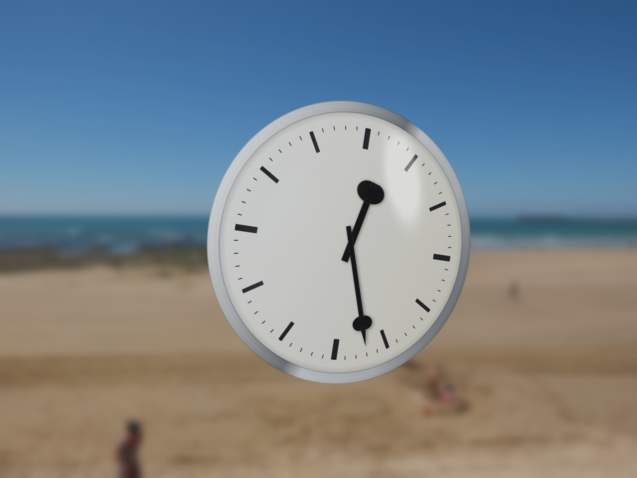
h=12 m=27
